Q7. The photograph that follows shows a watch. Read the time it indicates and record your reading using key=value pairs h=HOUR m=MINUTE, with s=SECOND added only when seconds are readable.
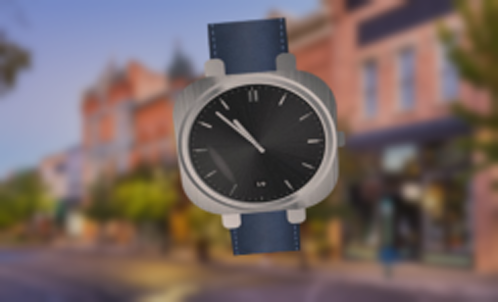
h=10 m=53
